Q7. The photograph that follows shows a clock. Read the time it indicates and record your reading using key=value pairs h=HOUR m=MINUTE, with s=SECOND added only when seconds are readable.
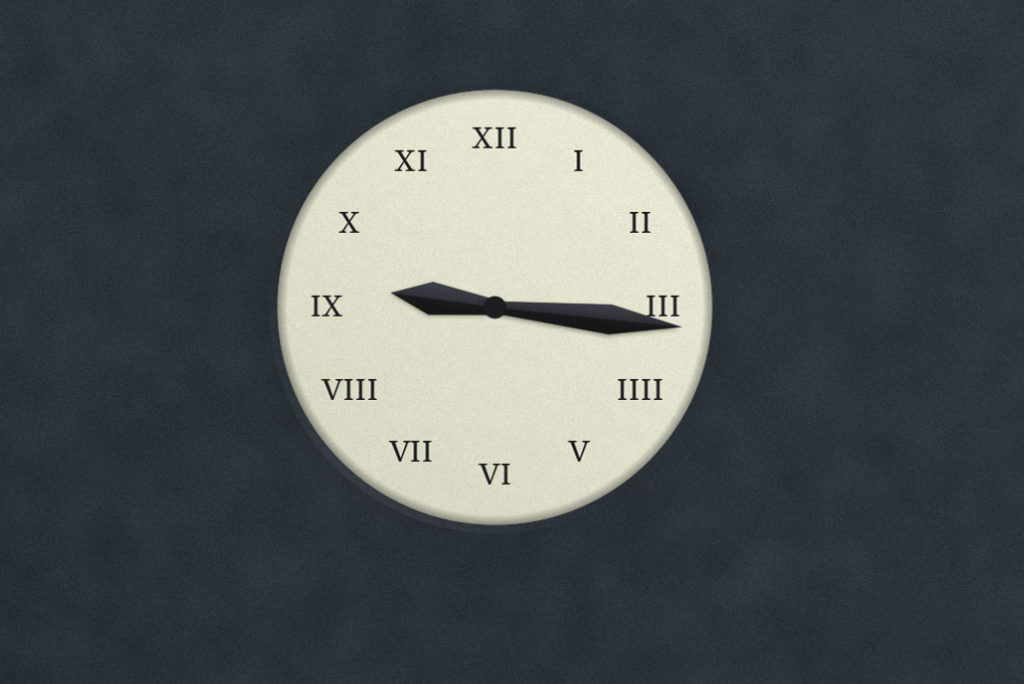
h=9 m=16
